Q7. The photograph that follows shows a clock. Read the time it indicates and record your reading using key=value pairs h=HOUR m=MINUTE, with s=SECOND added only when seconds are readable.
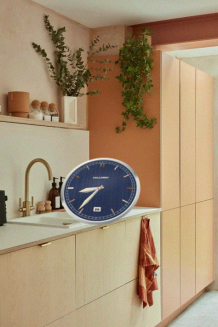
h=8 m=36
